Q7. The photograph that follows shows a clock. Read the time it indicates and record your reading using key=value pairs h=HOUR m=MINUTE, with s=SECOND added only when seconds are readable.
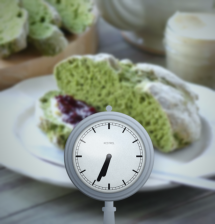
h=6 m=34
